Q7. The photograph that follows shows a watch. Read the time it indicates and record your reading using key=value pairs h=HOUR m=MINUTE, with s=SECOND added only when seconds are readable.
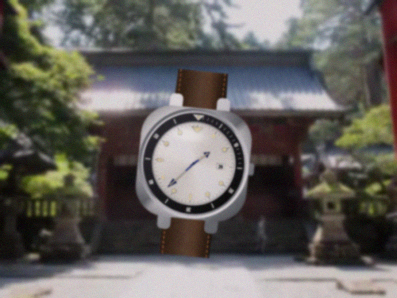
h=1 m=37
